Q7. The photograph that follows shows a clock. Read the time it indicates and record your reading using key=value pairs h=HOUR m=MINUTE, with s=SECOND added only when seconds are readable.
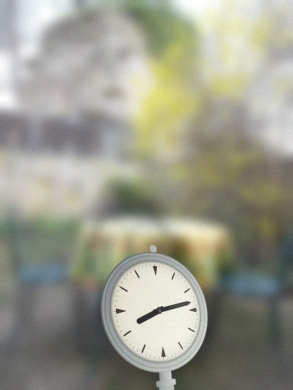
h=8 m=13
